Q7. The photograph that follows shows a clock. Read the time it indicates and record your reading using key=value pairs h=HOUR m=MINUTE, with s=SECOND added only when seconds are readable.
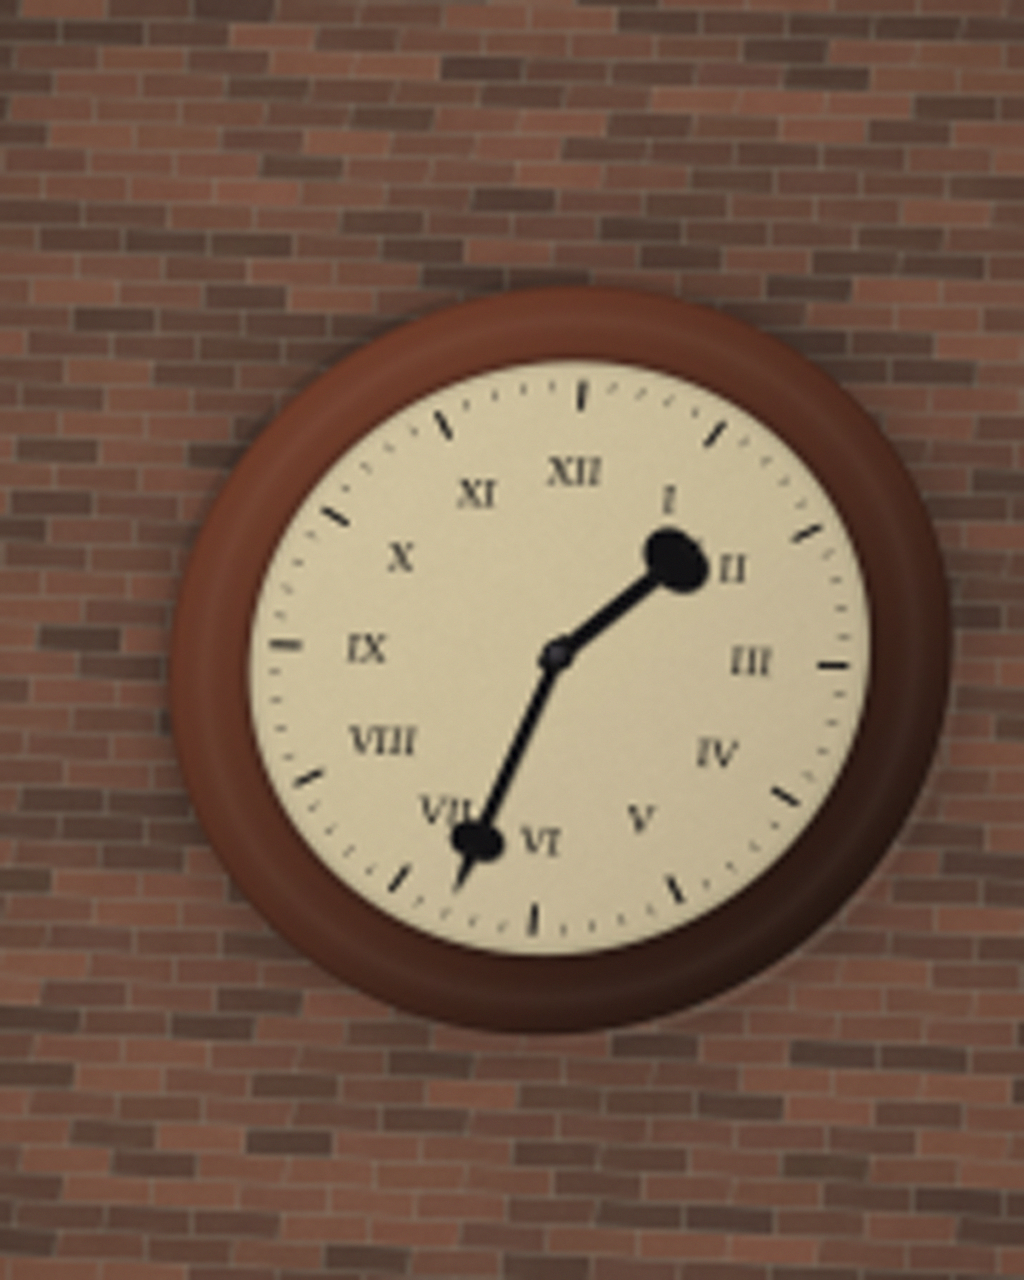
h=1 m=33
